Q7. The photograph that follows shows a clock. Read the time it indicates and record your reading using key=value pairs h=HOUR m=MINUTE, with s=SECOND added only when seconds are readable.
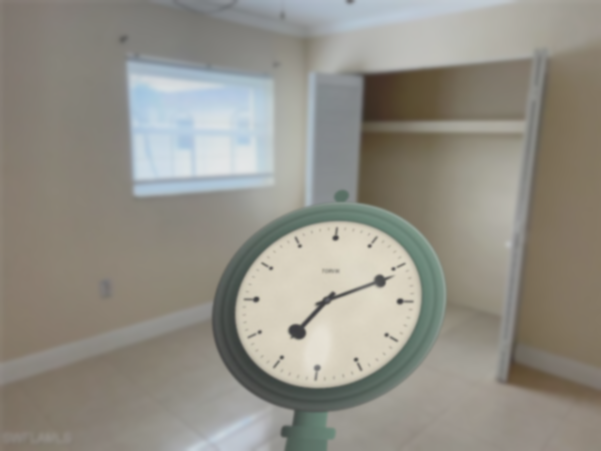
h=7 m=11
